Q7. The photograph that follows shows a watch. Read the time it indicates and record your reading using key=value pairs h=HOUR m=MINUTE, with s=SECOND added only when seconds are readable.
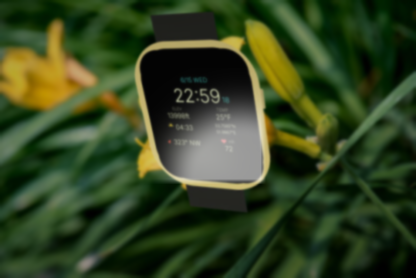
h=22 m=59
